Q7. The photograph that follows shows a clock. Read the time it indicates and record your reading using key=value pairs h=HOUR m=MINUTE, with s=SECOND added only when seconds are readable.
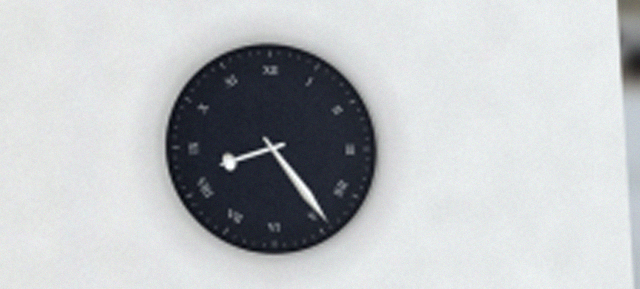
h=8 m=24
